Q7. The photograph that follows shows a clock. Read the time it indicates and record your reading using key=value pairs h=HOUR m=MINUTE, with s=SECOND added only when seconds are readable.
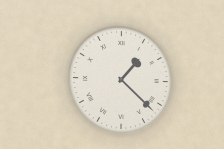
h=1 m=22
